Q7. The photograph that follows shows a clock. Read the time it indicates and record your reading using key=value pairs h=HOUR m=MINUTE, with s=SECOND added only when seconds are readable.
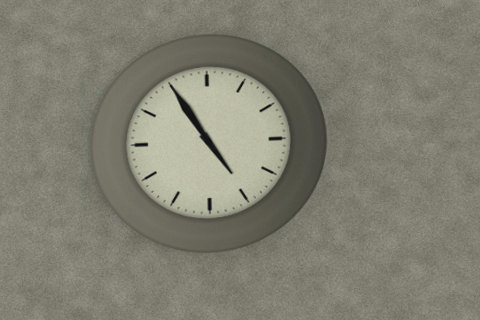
h=4 m=55
